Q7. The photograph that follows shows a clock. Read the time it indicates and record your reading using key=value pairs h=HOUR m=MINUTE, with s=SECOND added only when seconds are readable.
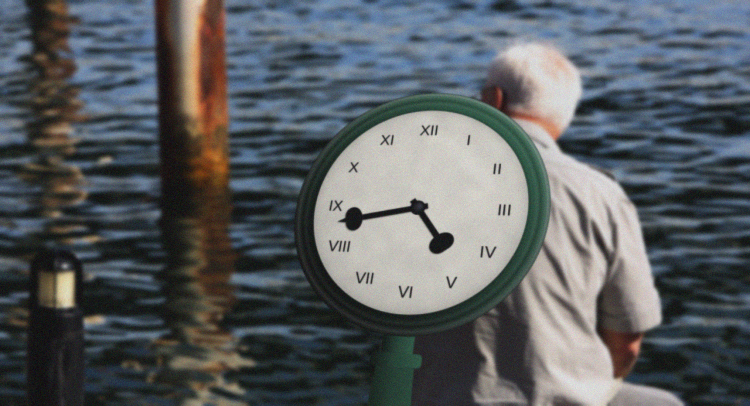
h=4 m=43
